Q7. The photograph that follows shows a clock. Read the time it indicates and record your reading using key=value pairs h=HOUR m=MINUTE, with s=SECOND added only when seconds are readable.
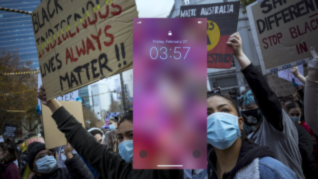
h=3 m=57
